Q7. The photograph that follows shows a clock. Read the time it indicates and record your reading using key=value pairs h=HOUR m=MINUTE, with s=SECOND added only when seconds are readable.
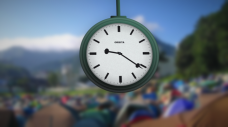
h=9 m=21
